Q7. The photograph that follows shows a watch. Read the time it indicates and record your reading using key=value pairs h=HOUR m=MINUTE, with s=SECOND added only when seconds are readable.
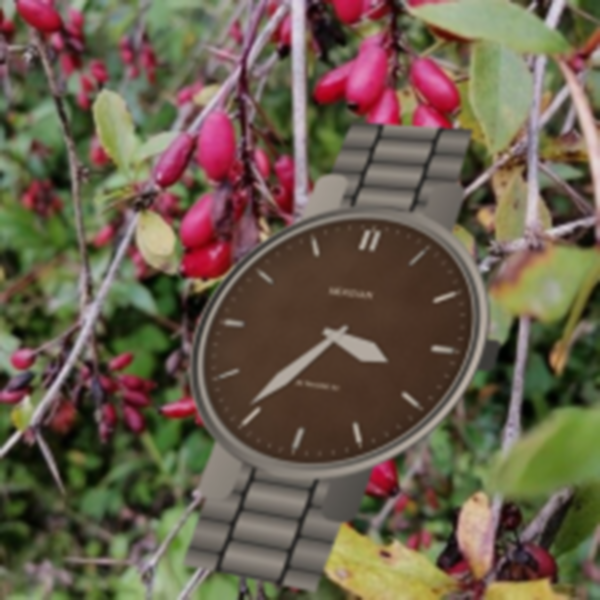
h=3 m=36
